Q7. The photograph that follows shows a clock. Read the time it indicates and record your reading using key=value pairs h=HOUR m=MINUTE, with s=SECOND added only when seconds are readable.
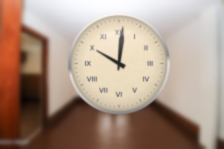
h=10 m=1
